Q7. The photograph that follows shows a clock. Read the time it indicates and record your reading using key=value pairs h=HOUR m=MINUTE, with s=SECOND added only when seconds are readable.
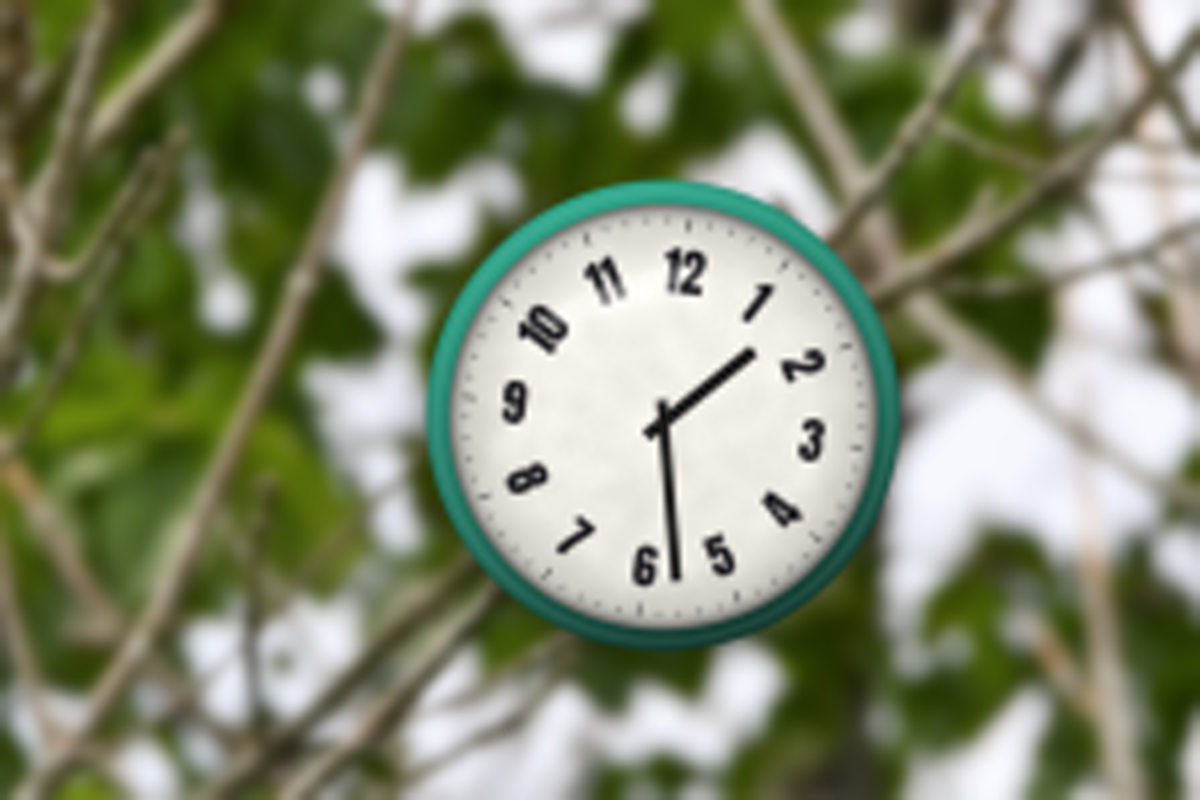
h=1 m=28
